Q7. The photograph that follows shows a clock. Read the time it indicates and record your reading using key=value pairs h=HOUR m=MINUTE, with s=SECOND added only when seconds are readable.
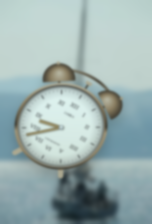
h=8 m=38
